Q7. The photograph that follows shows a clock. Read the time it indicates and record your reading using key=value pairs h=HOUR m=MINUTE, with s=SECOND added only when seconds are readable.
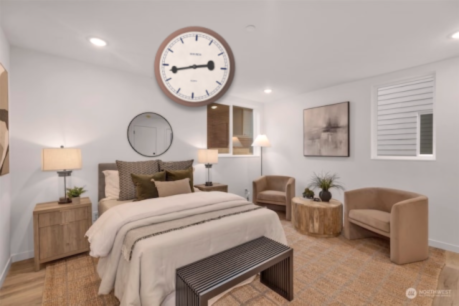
h=2 m=43
